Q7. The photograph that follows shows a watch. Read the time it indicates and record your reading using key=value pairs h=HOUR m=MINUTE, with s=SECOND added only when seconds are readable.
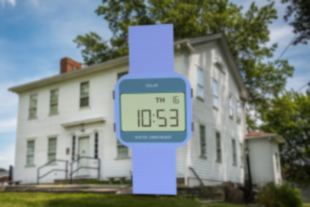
h=10 m=53
